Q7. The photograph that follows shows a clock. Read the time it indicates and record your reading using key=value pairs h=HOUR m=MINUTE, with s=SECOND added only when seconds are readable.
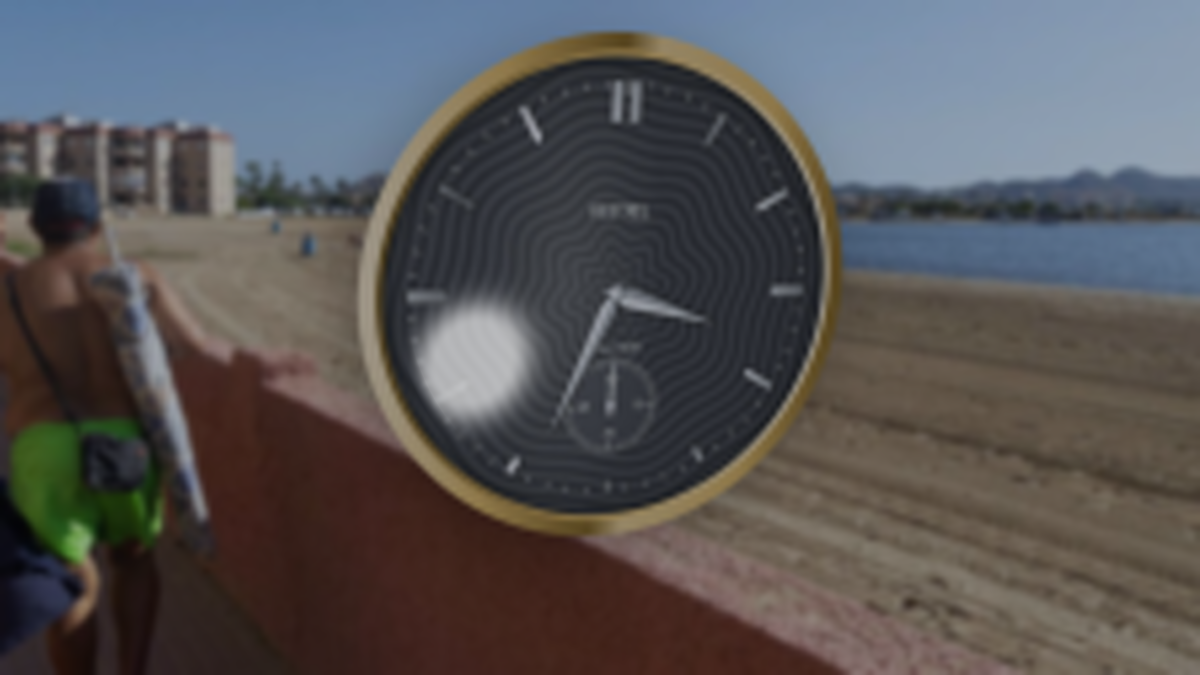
h=3 m=34
